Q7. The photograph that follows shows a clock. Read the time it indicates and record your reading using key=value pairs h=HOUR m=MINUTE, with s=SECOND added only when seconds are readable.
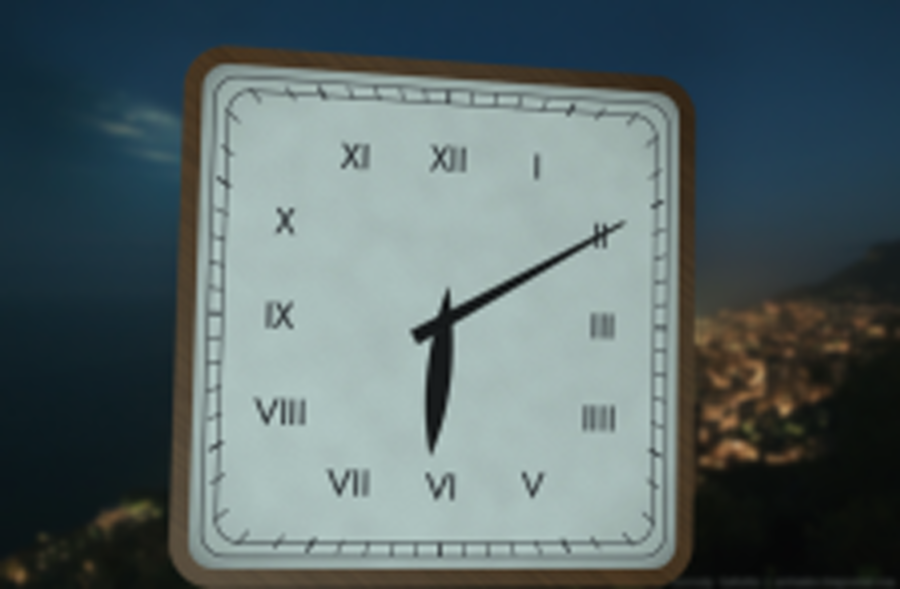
h=6 m=10
